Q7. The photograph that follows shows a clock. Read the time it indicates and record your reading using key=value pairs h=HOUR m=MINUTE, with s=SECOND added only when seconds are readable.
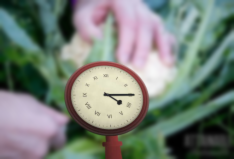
h=4 m=15
